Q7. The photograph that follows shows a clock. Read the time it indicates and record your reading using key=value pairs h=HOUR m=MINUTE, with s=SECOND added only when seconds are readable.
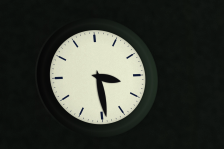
h=3 m=29
